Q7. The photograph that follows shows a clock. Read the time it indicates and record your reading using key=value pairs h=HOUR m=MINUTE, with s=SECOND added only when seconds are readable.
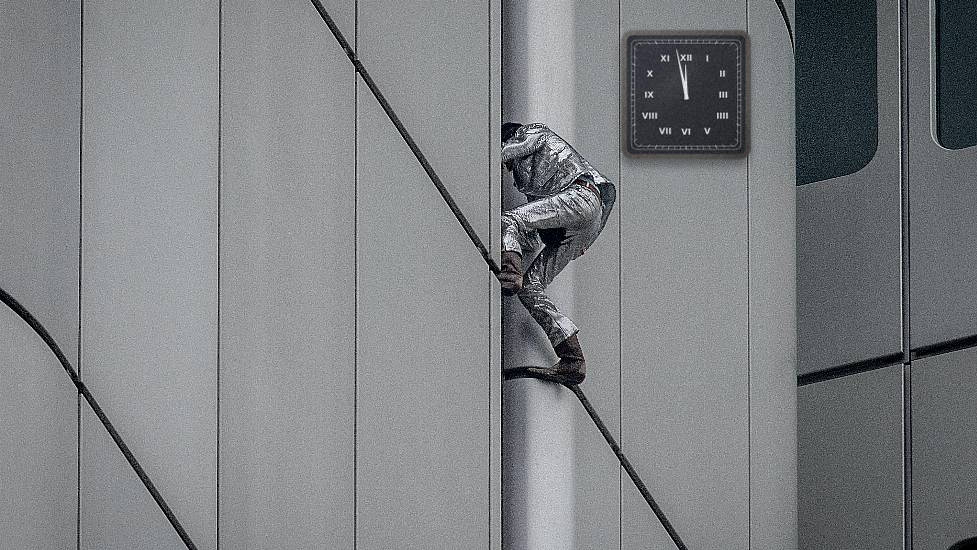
h=11 m=58
